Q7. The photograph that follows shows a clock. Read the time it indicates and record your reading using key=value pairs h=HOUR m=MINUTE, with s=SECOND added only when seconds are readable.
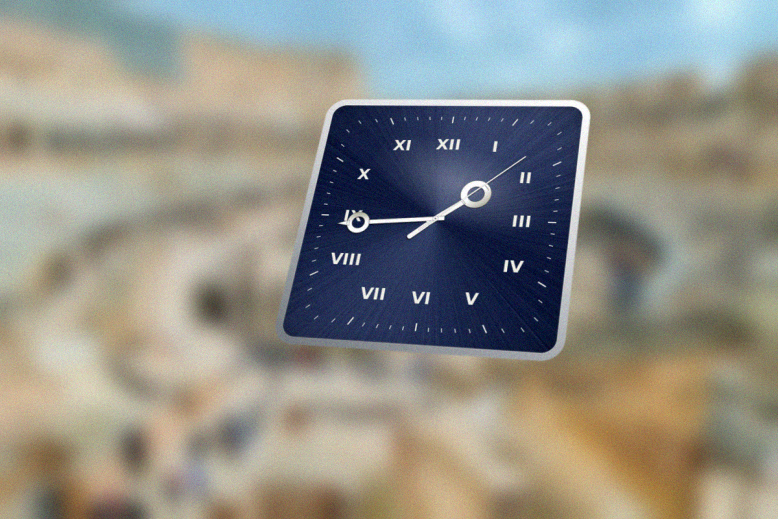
h=1 m=44 s=8
